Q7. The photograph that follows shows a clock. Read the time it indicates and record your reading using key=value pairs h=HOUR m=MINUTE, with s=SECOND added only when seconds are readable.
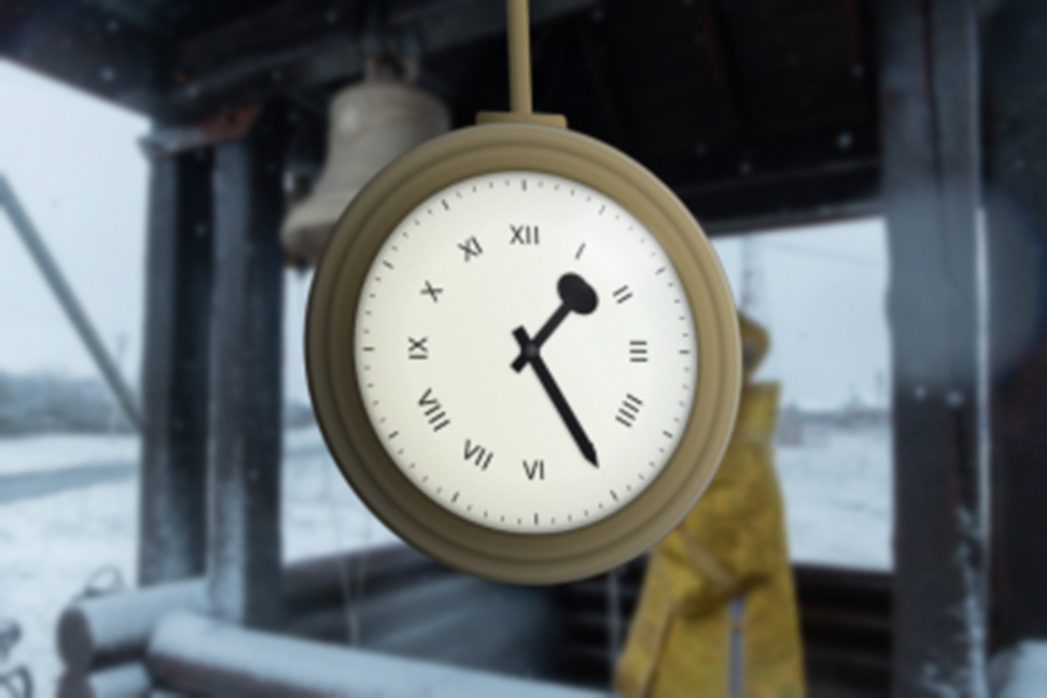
h=1 m=25
